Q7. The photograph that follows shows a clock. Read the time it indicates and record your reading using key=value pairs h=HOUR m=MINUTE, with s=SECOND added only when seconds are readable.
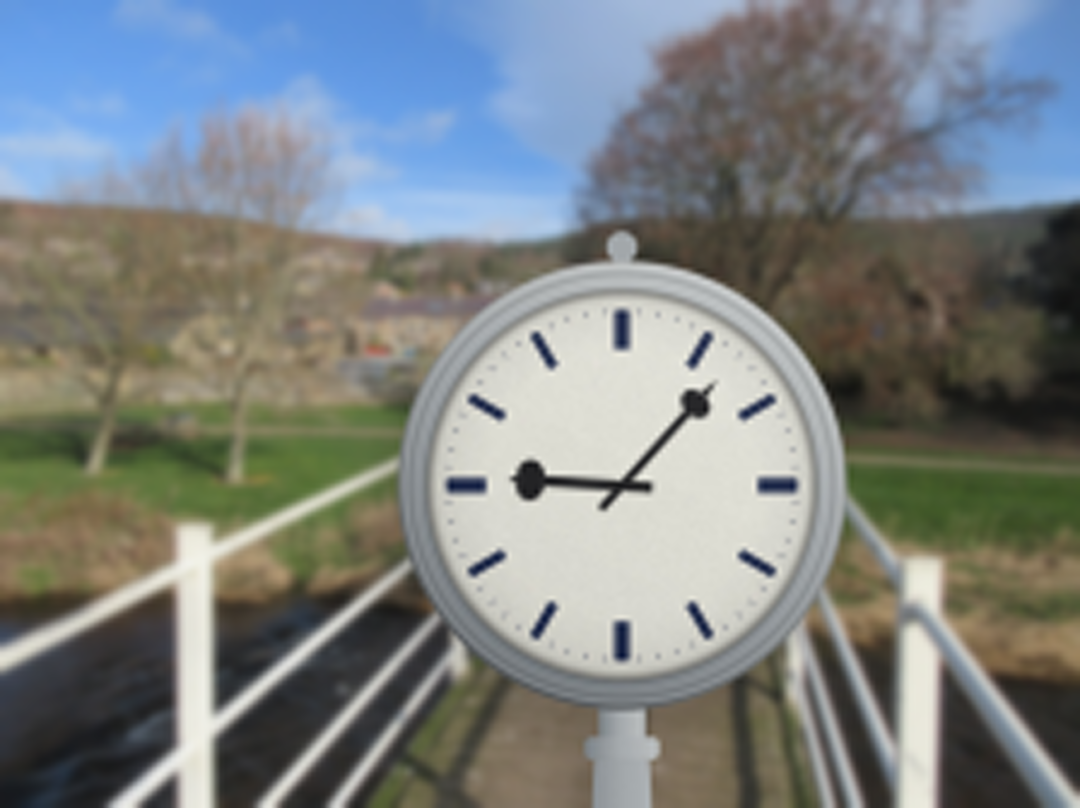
h=9 m=7
